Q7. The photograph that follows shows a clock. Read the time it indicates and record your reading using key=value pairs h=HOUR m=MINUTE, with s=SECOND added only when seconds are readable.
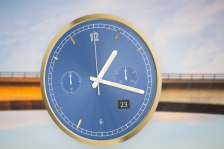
h=1 m=18
